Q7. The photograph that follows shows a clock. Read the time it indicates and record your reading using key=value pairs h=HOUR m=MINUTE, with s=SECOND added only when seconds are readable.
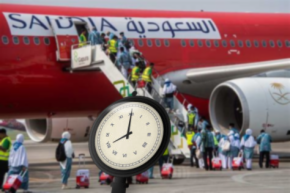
h=8 m=0
